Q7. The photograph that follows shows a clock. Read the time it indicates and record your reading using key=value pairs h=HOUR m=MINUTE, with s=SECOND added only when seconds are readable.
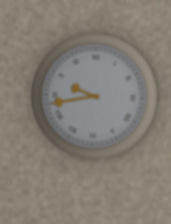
h=9 m=43
